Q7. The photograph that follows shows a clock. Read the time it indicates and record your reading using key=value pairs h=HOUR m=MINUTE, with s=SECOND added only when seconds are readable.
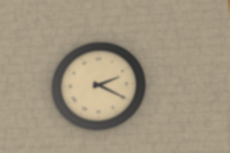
h=2 m=20
